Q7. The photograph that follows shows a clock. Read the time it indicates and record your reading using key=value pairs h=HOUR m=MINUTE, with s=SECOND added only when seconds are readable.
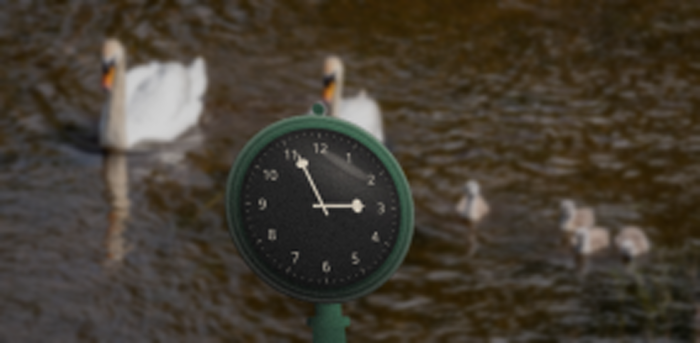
h=2 m=56
